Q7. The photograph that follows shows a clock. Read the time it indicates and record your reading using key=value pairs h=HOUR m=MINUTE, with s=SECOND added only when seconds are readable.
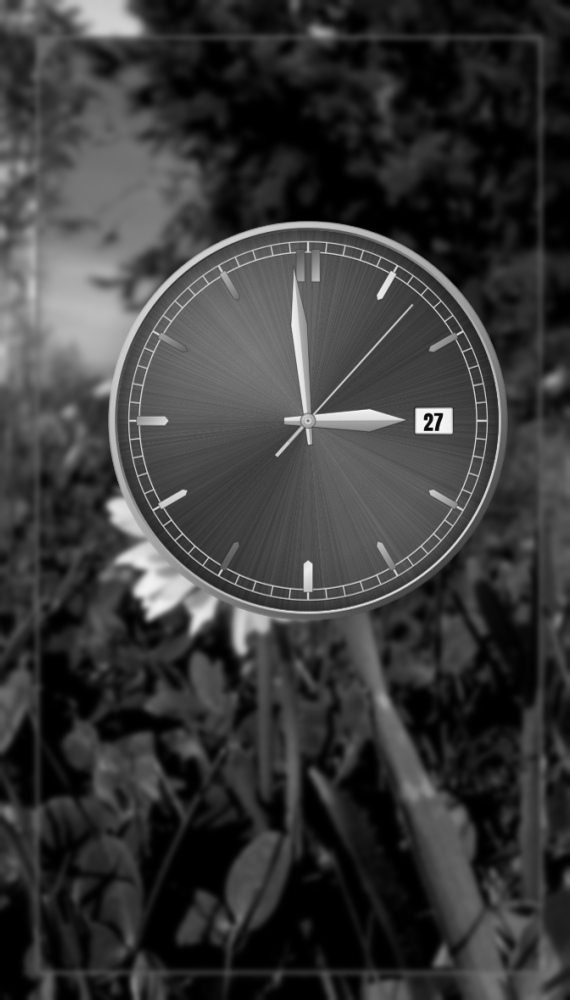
h=2 m=59 s=7
